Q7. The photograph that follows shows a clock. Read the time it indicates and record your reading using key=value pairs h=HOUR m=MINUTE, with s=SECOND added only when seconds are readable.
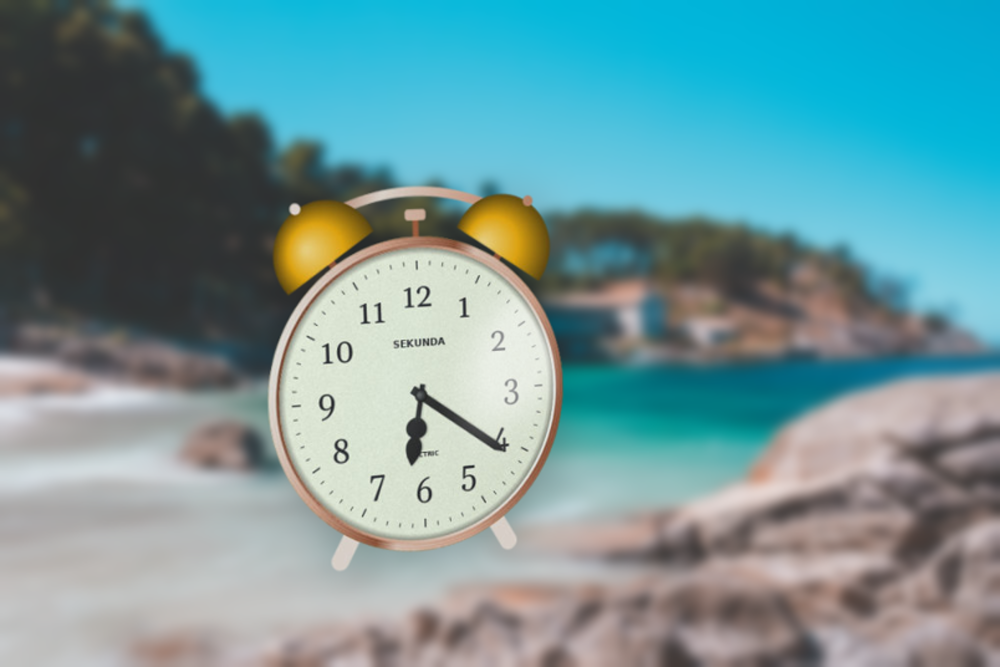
h=6 m=21
